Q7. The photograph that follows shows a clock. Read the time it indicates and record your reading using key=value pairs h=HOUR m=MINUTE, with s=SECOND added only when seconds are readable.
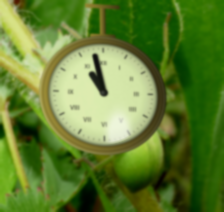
h=10 m=58
